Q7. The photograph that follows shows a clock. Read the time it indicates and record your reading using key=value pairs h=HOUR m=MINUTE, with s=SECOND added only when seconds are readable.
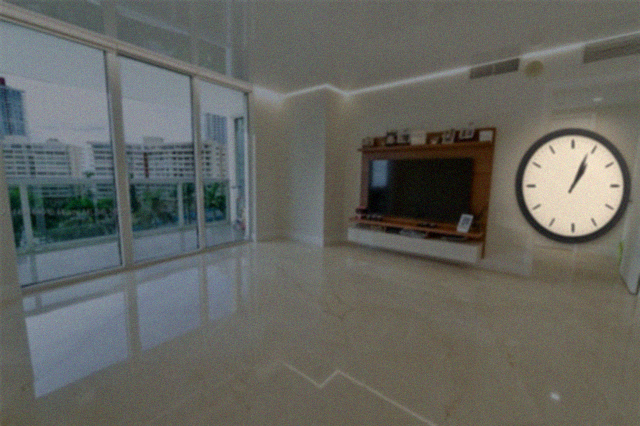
h=1 m=4
